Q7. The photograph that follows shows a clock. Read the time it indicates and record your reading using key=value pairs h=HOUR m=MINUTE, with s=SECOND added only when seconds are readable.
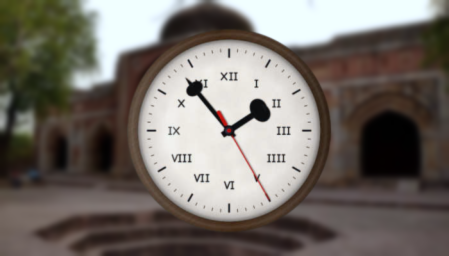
h=1 m=53 s=25
